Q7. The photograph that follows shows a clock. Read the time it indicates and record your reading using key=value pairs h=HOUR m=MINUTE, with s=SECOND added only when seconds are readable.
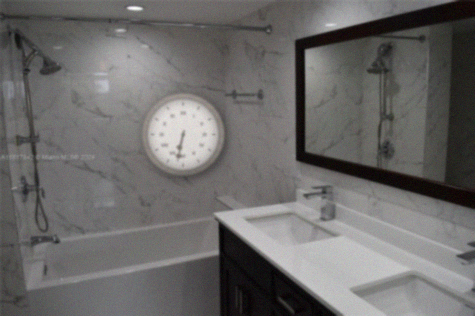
h=6 m=32
